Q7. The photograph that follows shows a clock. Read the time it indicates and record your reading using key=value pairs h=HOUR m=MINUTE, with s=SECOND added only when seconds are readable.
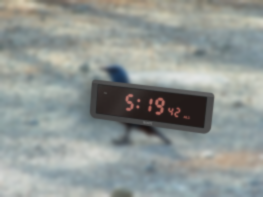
h=5 m=19 s=42
